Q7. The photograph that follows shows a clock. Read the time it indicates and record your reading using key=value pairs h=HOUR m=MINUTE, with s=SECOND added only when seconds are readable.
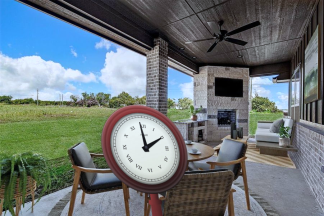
h=1 m=59
